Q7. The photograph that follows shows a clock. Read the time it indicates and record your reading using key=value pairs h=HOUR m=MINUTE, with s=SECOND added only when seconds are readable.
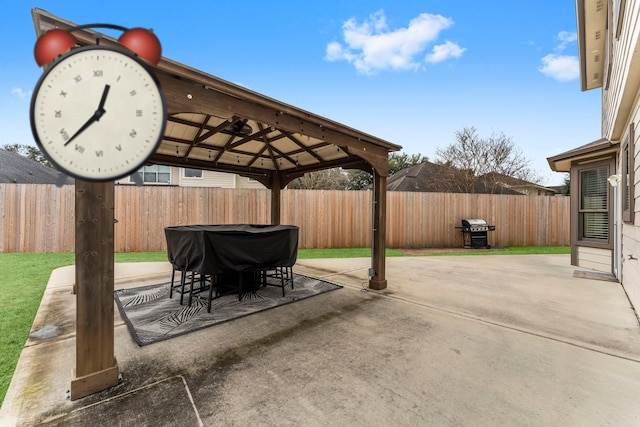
h=12 m=38
